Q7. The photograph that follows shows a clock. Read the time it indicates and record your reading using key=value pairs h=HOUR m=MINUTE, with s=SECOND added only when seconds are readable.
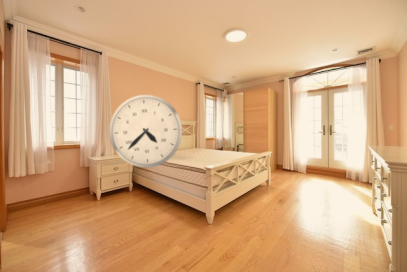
h=4 m=38
